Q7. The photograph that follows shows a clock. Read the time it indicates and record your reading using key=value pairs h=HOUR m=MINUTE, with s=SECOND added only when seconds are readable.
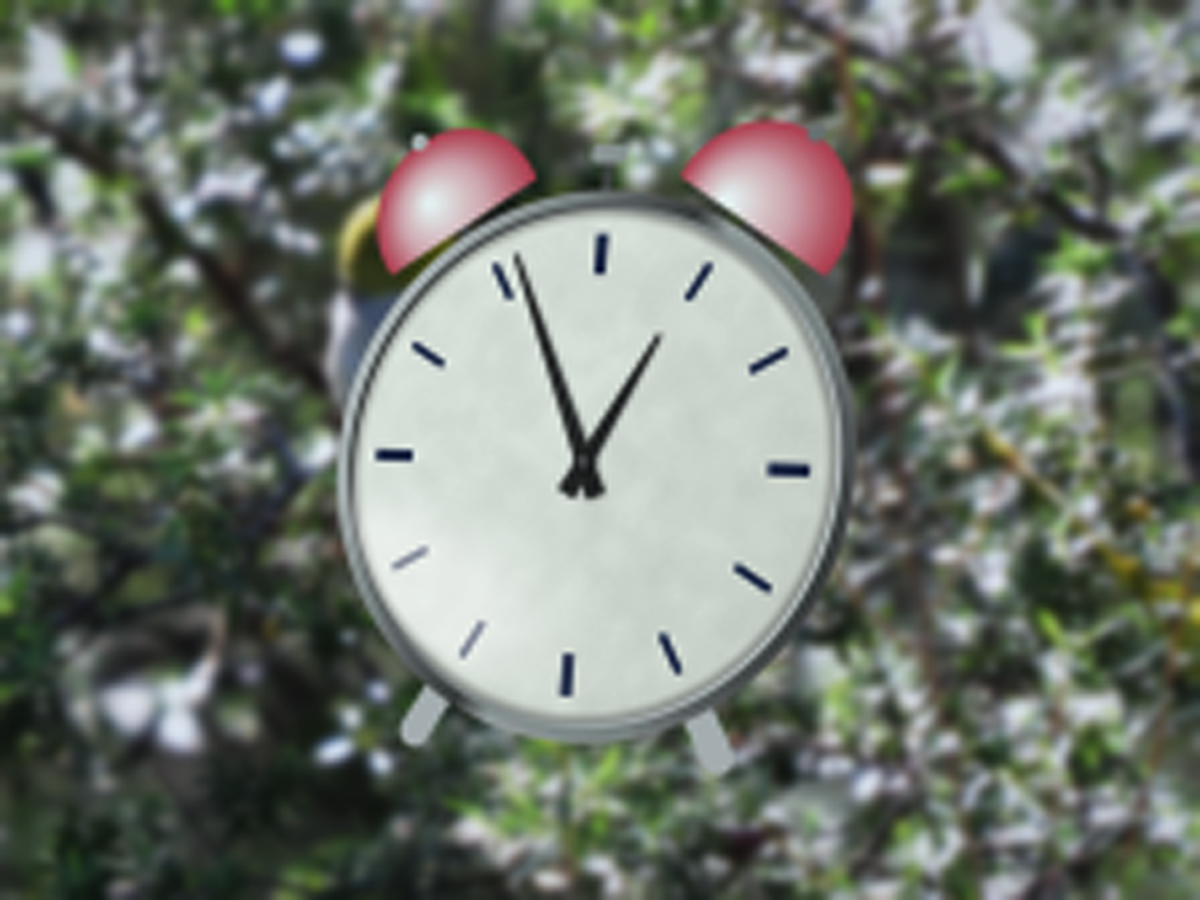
h=12 m=56
